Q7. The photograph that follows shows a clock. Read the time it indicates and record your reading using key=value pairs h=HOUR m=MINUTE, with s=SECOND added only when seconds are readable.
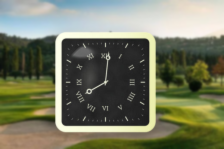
h=8 m=1
